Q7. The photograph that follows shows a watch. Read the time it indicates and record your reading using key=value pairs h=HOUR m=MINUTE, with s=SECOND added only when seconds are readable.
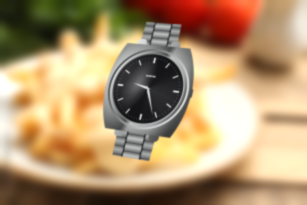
h=9 m=26
